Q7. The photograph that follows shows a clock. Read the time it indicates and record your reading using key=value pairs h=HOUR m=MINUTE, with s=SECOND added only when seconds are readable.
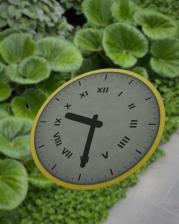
h=9 m=30
